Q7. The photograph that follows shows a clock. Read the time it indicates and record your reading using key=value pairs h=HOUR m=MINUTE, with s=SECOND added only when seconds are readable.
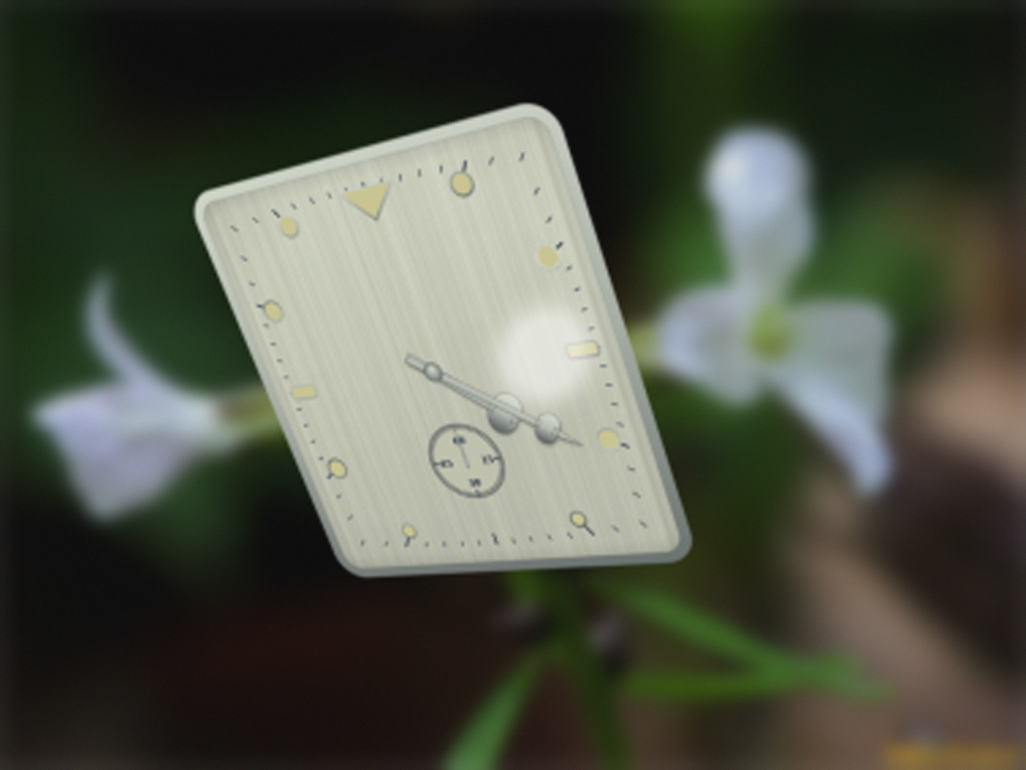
h=4 m=21
